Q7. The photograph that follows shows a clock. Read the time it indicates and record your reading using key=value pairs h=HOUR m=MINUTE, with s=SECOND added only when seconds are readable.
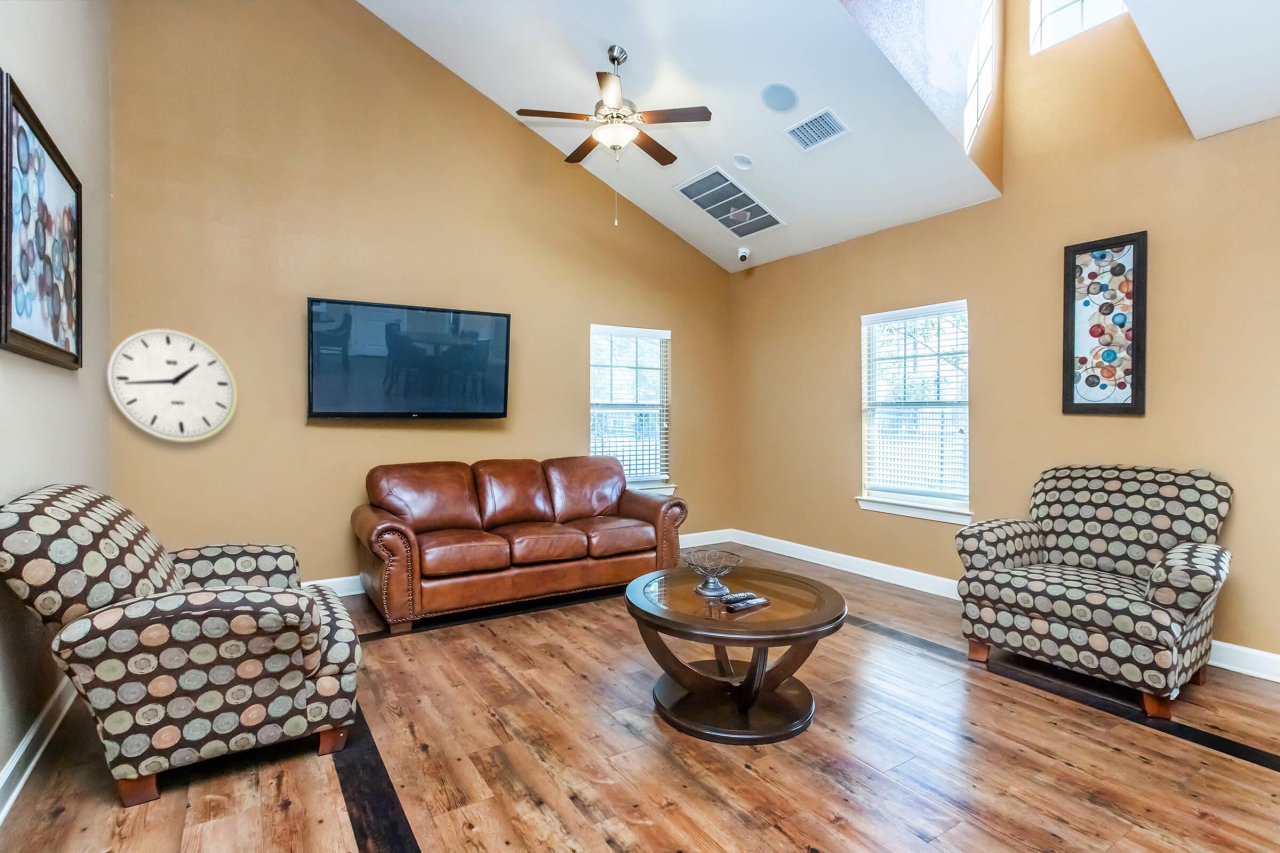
h=1 m=44
